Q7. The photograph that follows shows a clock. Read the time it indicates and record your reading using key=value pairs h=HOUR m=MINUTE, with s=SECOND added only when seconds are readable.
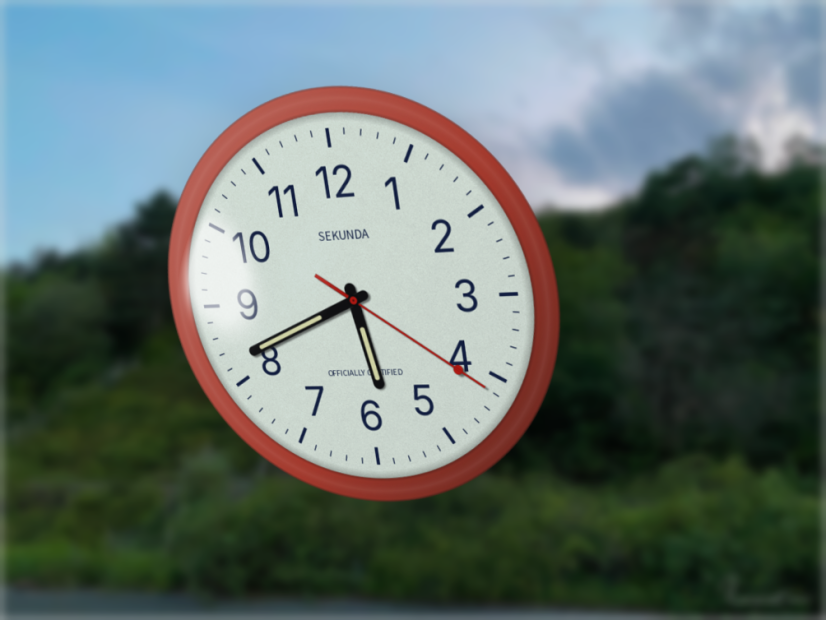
h=5 m=41 s=21
